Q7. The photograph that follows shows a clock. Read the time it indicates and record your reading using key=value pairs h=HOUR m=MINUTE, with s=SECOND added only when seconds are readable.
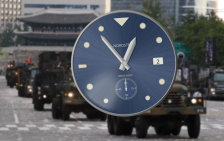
h=12 m=54
